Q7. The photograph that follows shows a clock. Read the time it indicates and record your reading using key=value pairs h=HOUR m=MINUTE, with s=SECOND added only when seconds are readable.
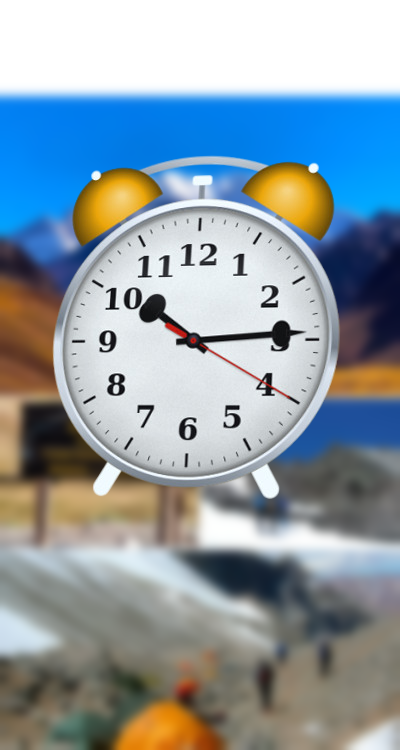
h=10 m=14 s=20
